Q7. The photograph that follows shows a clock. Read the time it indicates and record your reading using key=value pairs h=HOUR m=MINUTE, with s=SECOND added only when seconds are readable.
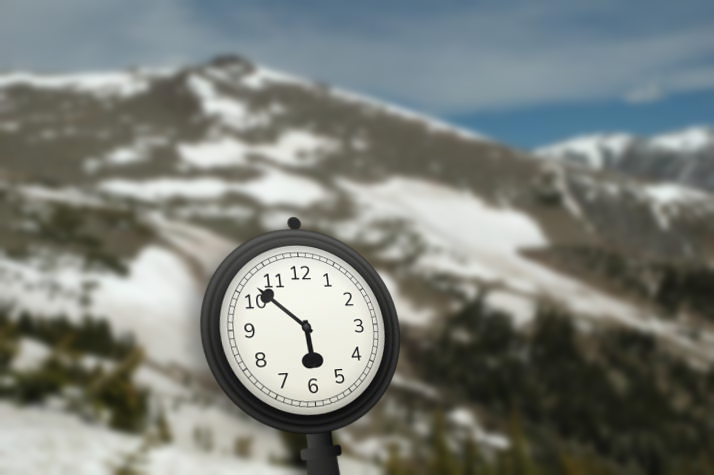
h=5 m=52
